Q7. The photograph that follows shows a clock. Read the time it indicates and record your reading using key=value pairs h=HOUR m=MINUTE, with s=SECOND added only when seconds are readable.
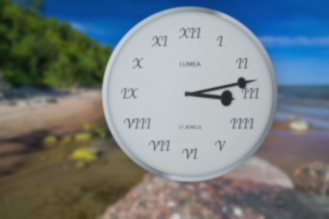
h=3 m=13
